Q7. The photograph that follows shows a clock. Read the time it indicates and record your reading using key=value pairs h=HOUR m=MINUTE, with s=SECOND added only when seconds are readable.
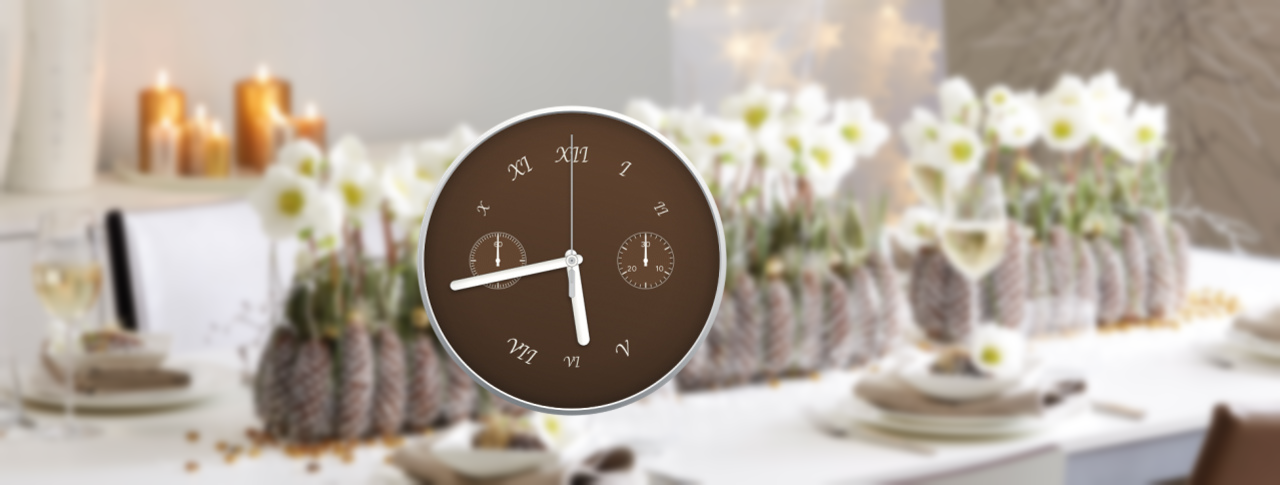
h=5 m=43
